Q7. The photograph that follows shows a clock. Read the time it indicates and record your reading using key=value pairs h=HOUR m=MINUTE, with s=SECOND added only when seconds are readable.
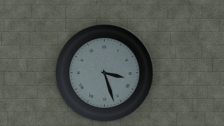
h=3 m=27
